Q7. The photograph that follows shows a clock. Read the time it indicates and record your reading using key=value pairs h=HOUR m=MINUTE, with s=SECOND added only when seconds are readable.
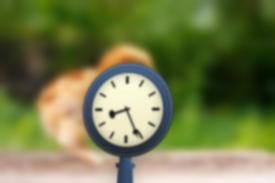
h=8 m=26
